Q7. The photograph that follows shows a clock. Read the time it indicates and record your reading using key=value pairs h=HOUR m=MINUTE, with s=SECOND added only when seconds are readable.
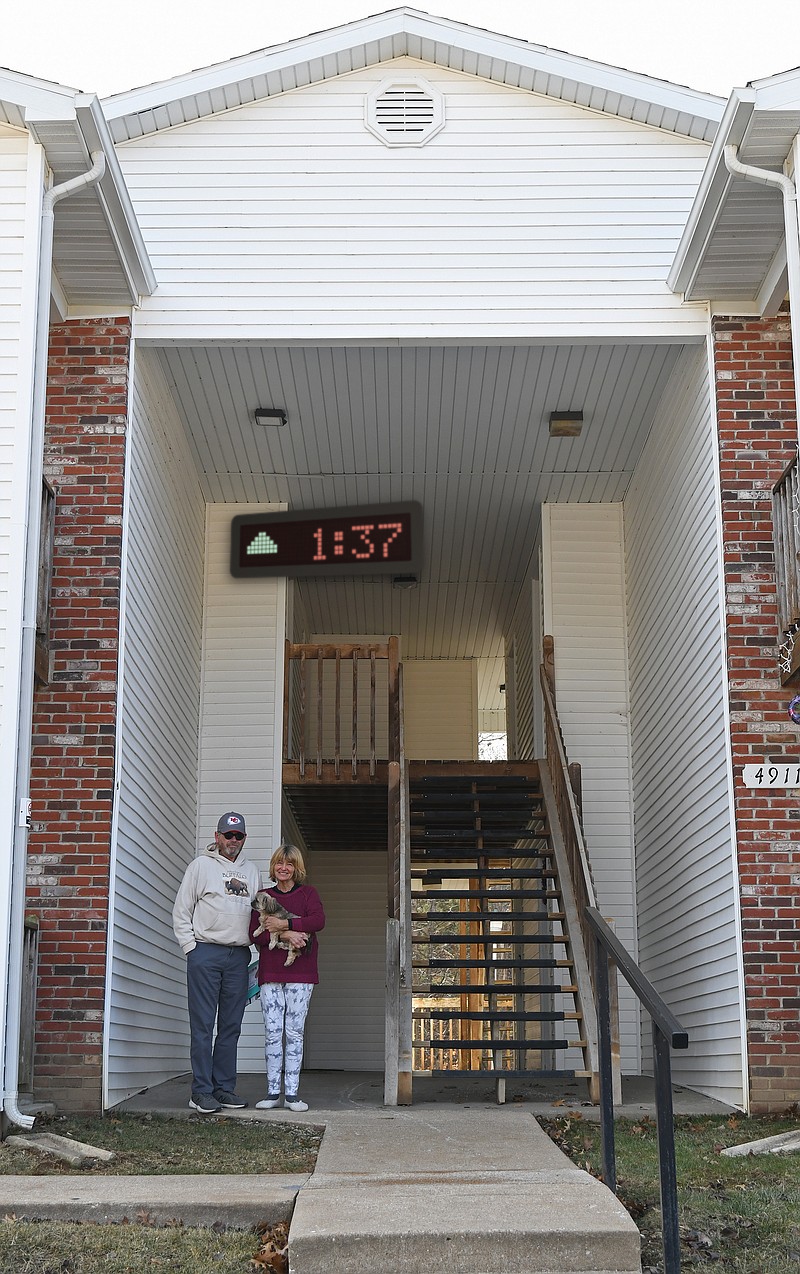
h=1 m=37
